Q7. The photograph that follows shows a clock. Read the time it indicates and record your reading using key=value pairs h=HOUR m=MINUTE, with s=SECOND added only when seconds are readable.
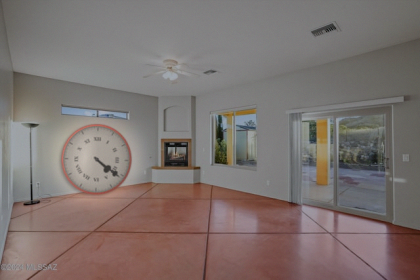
h=4 m=21
